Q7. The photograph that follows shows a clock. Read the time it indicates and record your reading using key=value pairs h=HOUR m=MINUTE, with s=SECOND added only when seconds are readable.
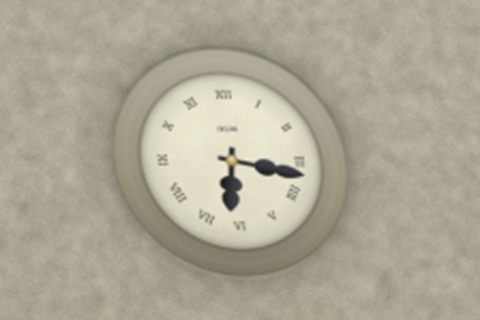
h=6 m=17
